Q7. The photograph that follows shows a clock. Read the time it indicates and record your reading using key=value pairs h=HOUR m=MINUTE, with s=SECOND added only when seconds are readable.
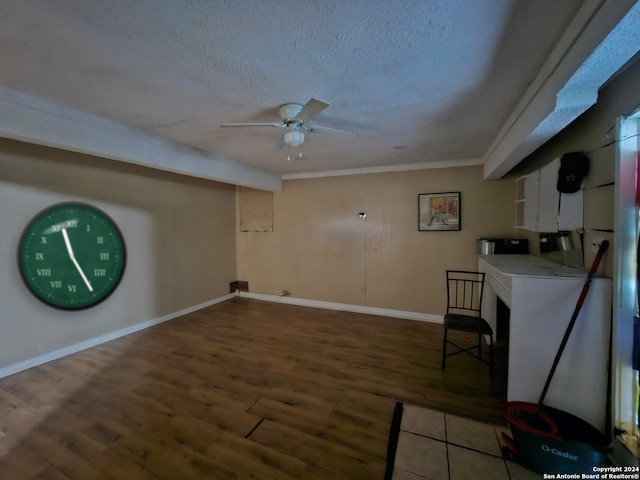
h=11 m=25
